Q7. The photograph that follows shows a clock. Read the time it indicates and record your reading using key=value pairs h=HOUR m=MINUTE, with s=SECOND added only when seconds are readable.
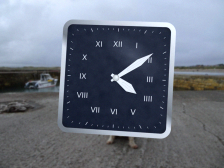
h=4 m=9
